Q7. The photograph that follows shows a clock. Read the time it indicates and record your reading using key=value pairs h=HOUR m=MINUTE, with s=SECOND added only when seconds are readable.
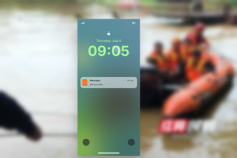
h=9 m=5
